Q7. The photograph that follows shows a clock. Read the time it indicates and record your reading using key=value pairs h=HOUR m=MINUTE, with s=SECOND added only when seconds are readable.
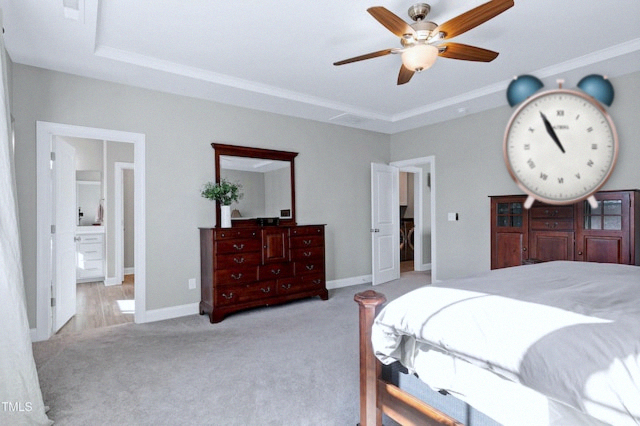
h=10 m=55
